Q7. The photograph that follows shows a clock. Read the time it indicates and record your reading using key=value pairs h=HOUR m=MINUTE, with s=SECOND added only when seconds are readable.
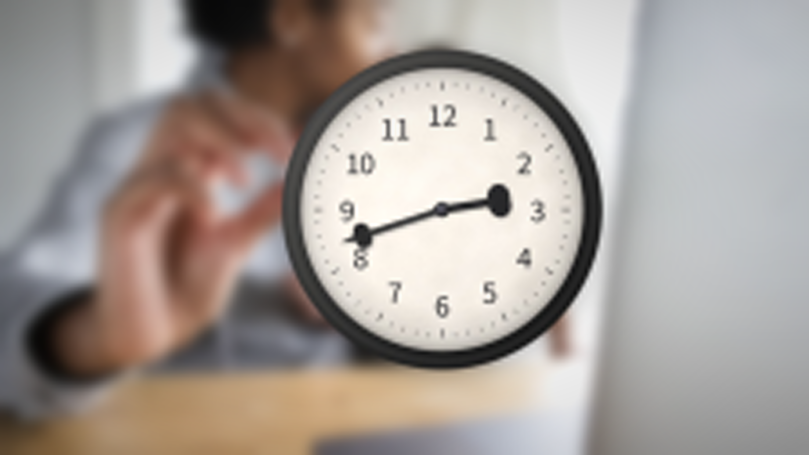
h=2 m=42
